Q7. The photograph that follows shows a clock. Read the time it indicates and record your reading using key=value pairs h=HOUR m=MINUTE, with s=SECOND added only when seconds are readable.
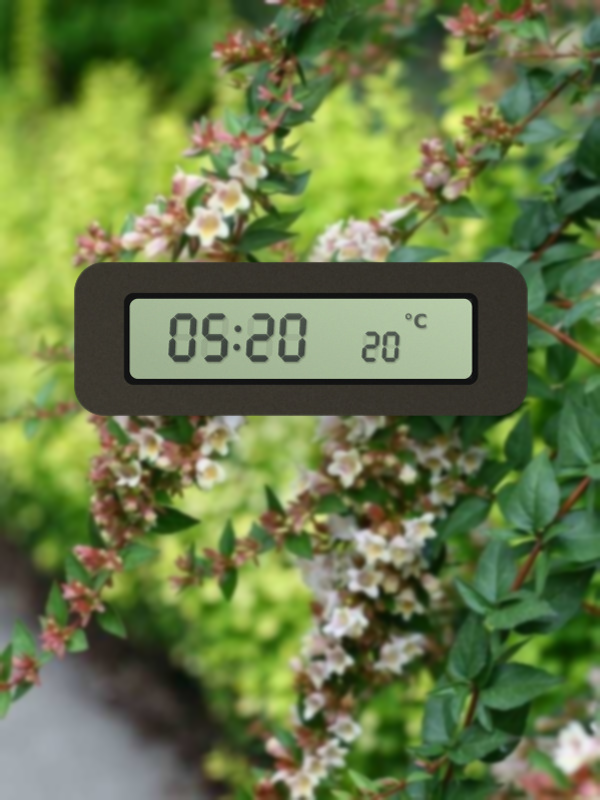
h=5 m=20
